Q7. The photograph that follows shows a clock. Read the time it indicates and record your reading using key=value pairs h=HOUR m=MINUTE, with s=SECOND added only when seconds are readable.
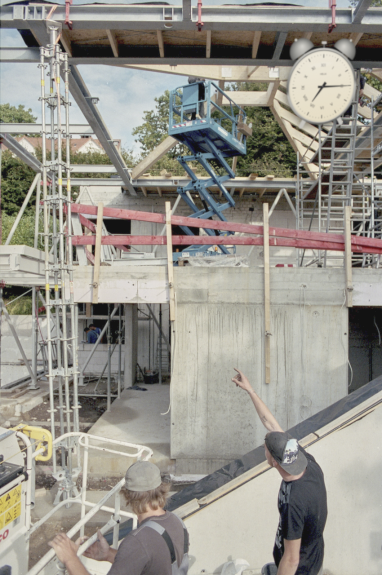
h=7 m=15
